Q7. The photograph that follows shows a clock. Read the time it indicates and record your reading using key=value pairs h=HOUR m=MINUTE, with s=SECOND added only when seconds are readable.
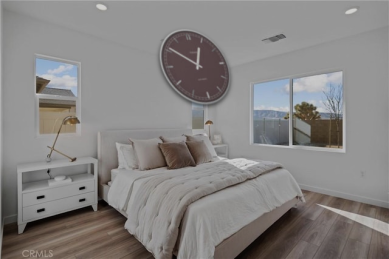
h=12 m=51
